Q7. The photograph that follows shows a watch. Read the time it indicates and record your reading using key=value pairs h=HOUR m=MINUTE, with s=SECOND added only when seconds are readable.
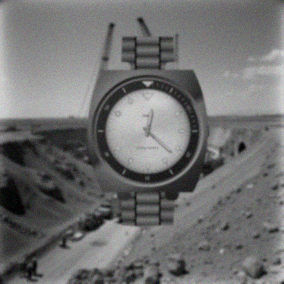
h=12 m=22
